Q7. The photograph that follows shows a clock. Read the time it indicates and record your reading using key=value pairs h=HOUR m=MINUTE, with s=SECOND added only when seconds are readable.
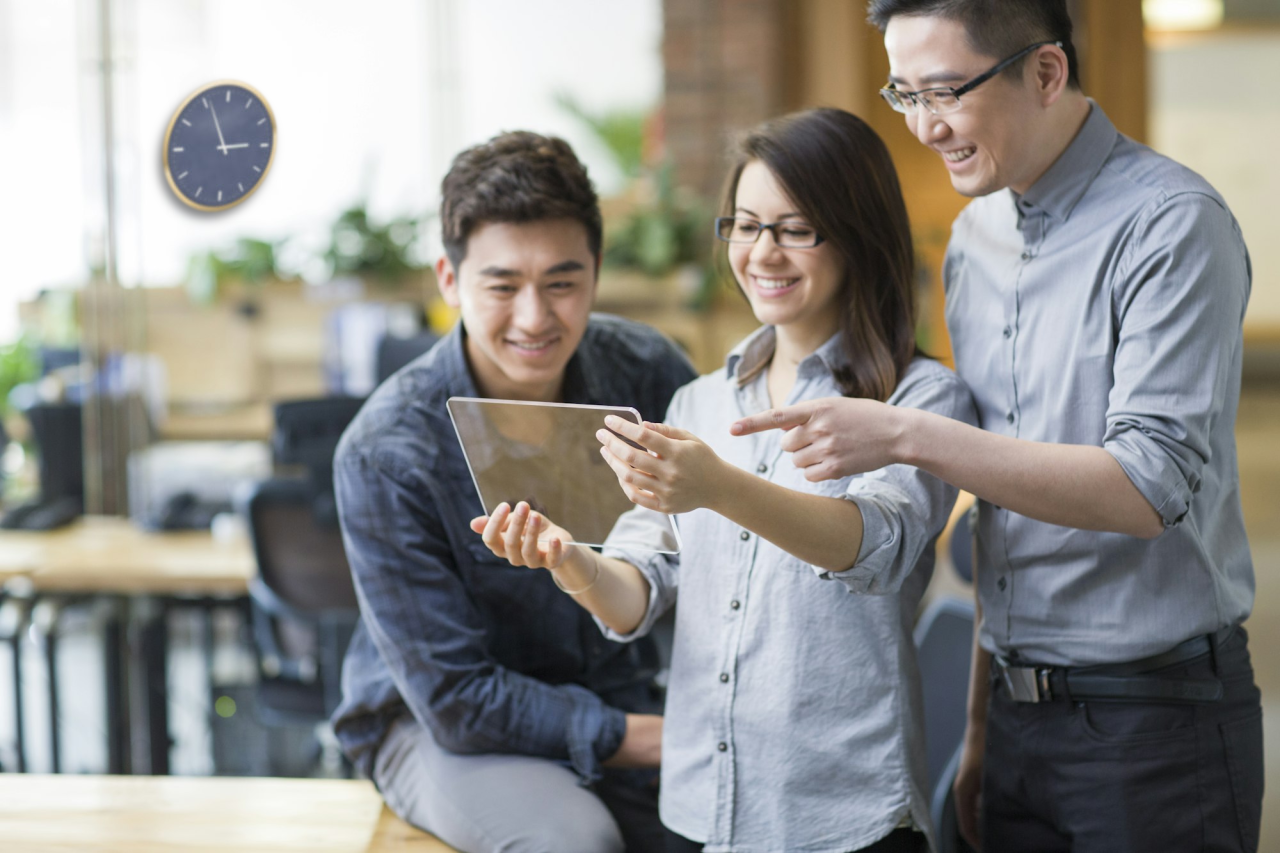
h=2 m=56
